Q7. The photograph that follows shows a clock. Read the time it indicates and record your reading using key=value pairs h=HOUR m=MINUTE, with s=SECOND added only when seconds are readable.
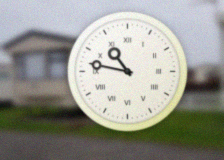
h=10 m=47
